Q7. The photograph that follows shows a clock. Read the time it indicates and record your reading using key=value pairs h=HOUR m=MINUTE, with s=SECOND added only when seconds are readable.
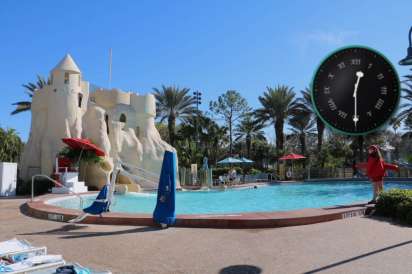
h=12 m=30
